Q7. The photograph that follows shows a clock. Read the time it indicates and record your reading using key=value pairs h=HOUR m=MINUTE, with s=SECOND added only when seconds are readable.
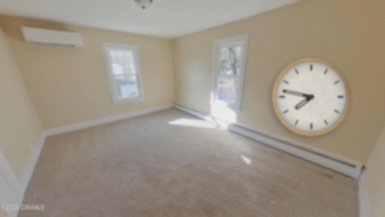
h=7 m=47
